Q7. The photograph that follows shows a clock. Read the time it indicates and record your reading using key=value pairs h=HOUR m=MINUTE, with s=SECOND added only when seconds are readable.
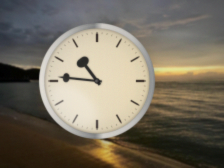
h=10 m=46
